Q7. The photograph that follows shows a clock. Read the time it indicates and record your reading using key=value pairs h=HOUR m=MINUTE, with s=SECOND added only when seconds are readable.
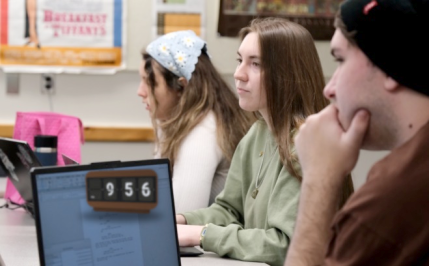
h=9 m=56
